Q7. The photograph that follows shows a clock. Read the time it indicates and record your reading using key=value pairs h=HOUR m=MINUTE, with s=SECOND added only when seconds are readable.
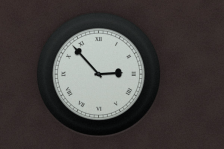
h=2 m=53
